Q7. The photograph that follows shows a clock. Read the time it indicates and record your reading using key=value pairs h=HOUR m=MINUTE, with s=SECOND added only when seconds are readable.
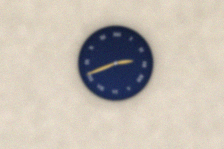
h=2 m=41
